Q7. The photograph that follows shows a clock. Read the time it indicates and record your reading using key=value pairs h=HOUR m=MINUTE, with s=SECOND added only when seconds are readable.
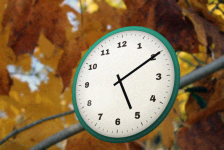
h=5 m=10
